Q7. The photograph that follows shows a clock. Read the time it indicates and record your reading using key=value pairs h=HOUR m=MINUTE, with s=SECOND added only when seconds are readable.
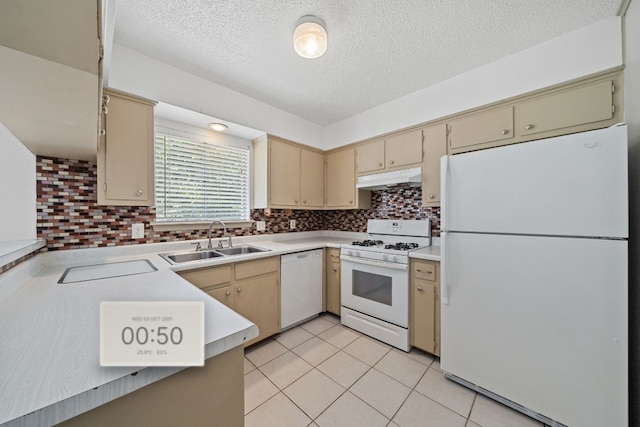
h=0 m=50
